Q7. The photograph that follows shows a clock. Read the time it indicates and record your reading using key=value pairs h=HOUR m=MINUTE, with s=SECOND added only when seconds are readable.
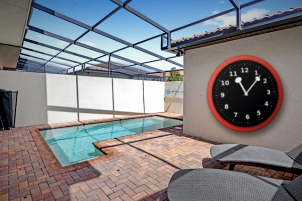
h=11 m=7
